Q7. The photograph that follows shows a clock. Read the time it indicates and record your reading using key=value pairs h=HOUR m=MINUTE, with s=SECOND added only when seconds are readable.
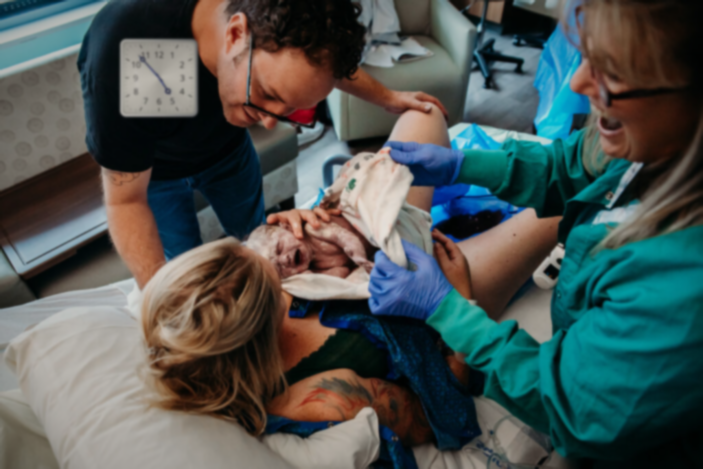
h=4 m=53
